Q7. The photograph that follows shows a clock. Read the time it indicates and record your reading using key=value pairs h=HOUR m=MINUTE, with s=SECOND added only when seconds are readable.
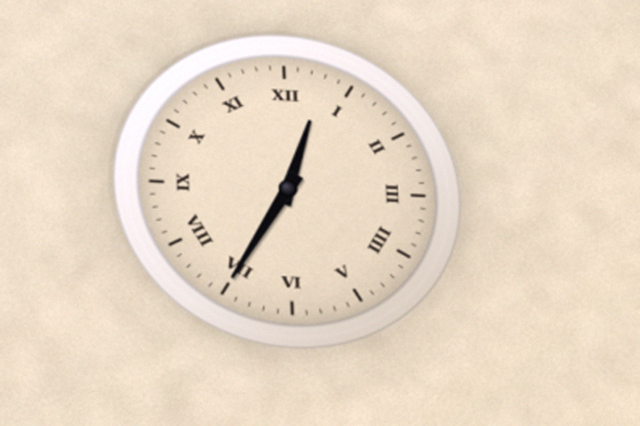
h=12 m=35
